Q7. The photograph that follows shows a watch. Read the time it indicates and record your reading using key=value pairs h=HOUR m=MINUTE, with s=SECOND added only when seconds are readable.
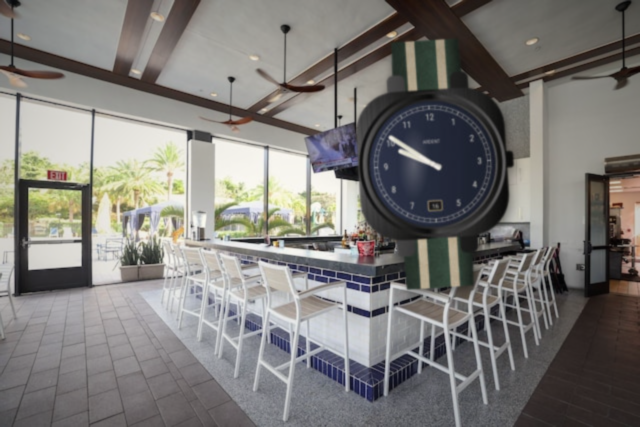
h=9 m=51
